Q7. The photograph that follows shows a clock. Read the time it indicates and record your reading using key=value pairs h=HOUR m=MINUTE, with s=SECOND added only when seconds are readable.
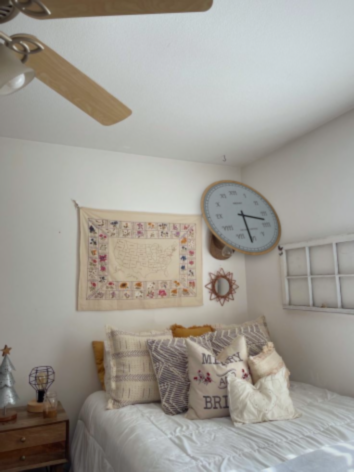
h=3 m=31
